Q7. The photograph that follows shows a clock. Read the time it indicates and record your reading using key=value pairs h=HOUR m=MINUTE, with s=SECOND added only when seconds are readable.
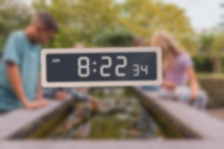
h=8 m=22 s=34
